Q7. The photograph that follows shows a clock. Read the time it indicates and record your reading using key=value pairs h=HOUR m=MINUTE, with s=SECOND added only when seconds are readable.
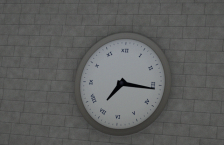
h=7 m=16
